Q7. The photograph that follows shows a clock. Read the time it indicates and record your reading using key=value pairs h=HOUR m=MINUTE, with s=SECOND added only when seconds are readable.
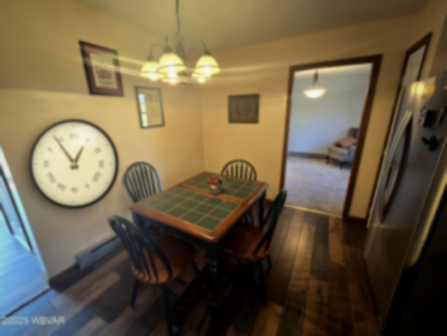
h=12 m=54
